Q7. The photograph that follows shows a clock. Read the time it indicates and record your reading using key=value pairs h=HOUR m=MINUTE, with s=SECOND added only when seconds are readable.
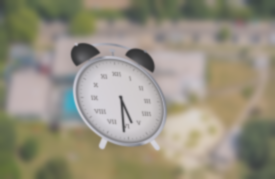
h=5 m=31
